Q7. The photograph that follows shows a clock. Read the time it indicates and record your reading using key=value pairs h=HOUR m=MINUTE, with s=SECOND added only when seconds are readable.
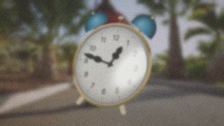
h=12 m=47
